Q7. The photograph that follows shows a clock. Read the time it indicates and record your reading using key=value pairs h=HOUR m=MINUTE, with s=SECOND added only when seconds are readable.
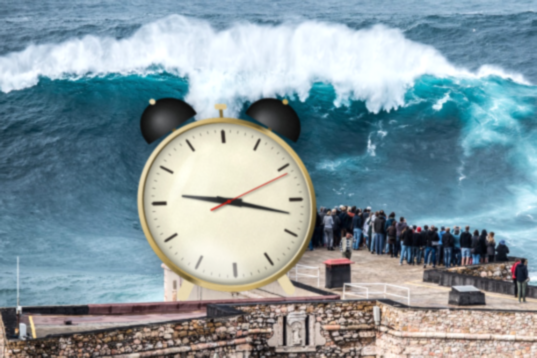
h=9 m=17 s=11
